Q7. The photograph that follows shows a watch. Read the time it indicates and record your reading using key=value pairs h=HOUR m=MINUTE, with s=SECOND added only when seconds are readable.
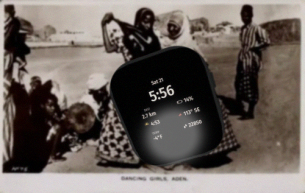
h=5 m=56
